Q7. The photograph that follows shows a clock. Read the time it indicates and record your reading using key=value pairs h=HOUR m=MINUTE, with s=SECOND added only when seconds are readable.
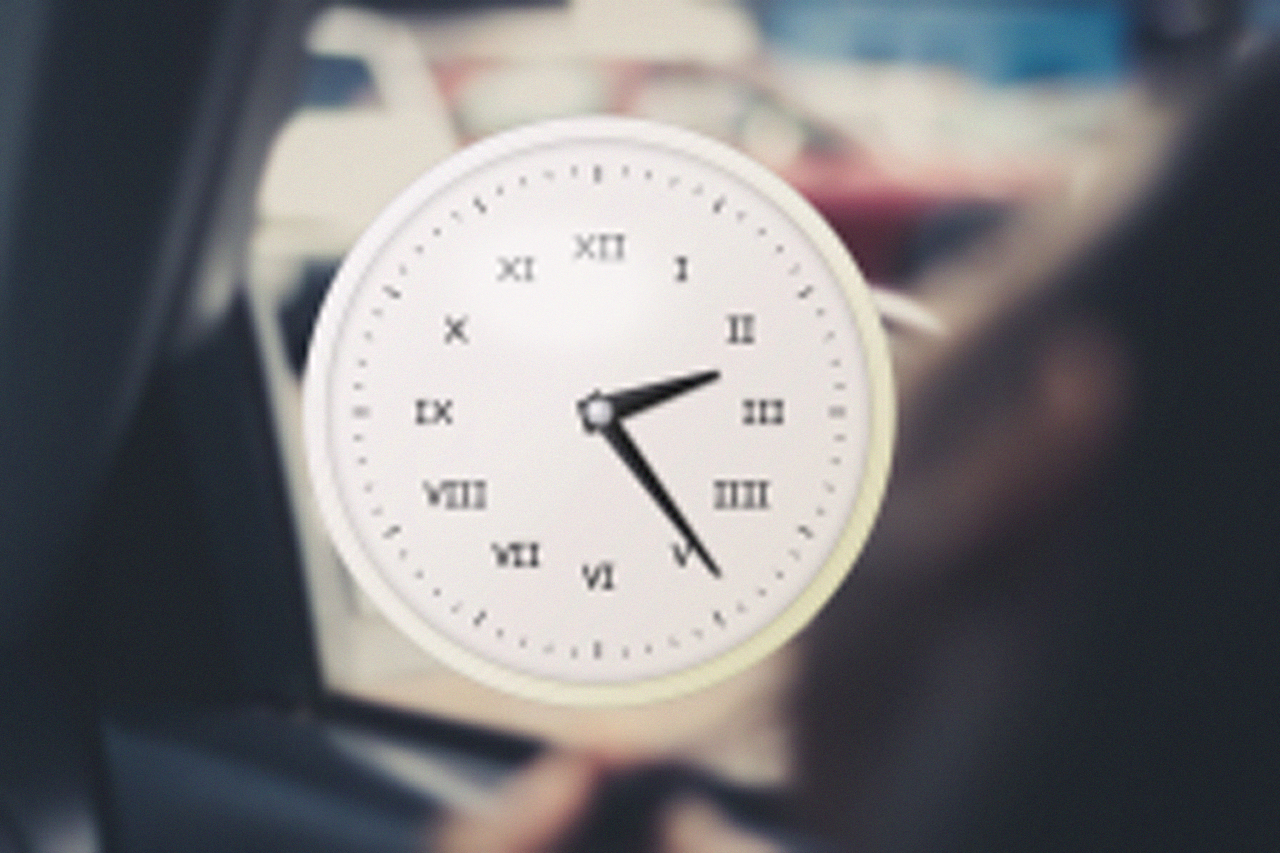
h=2 m=24
